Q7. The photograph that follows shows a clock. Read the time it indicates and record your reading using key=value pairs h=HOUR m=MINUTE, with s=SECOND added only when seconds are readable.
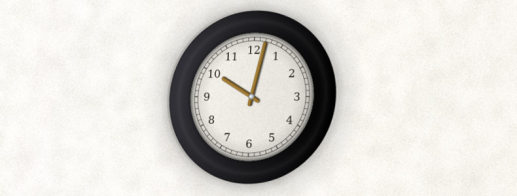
h=10 m=2
